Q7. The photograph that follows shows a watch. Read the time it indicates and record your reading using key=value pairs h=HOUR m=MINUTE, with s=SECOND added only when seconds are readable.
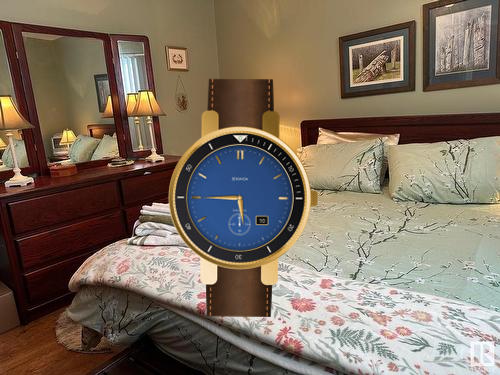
h=5 m=45
